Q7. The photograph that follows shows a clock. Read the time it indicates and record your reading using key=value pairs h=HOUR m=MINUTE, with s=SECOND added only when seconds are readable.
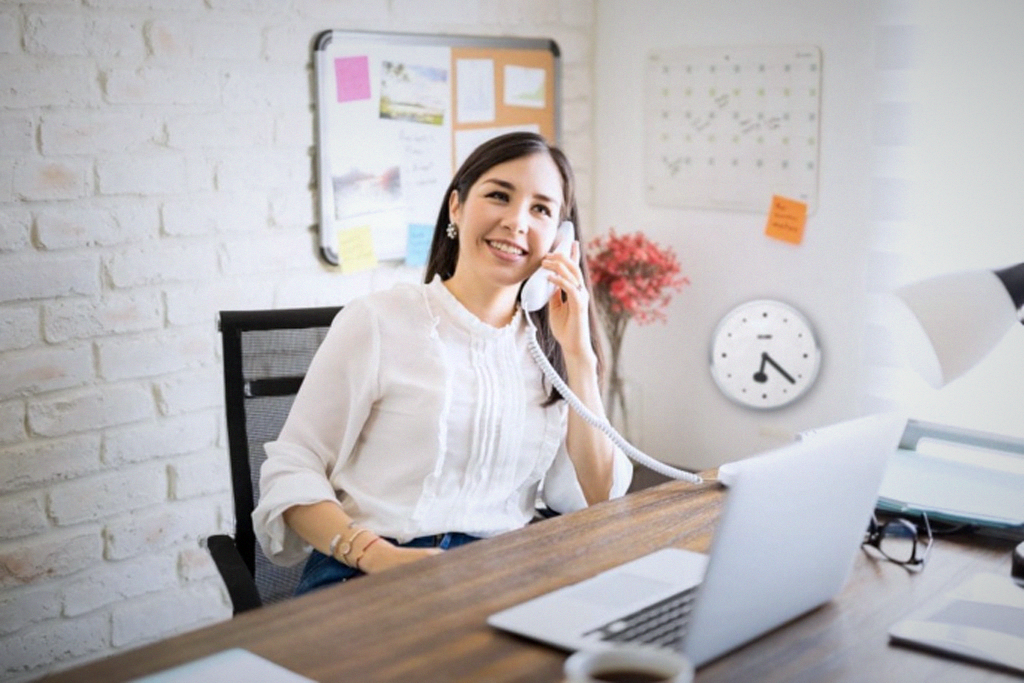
h=6 m=22
